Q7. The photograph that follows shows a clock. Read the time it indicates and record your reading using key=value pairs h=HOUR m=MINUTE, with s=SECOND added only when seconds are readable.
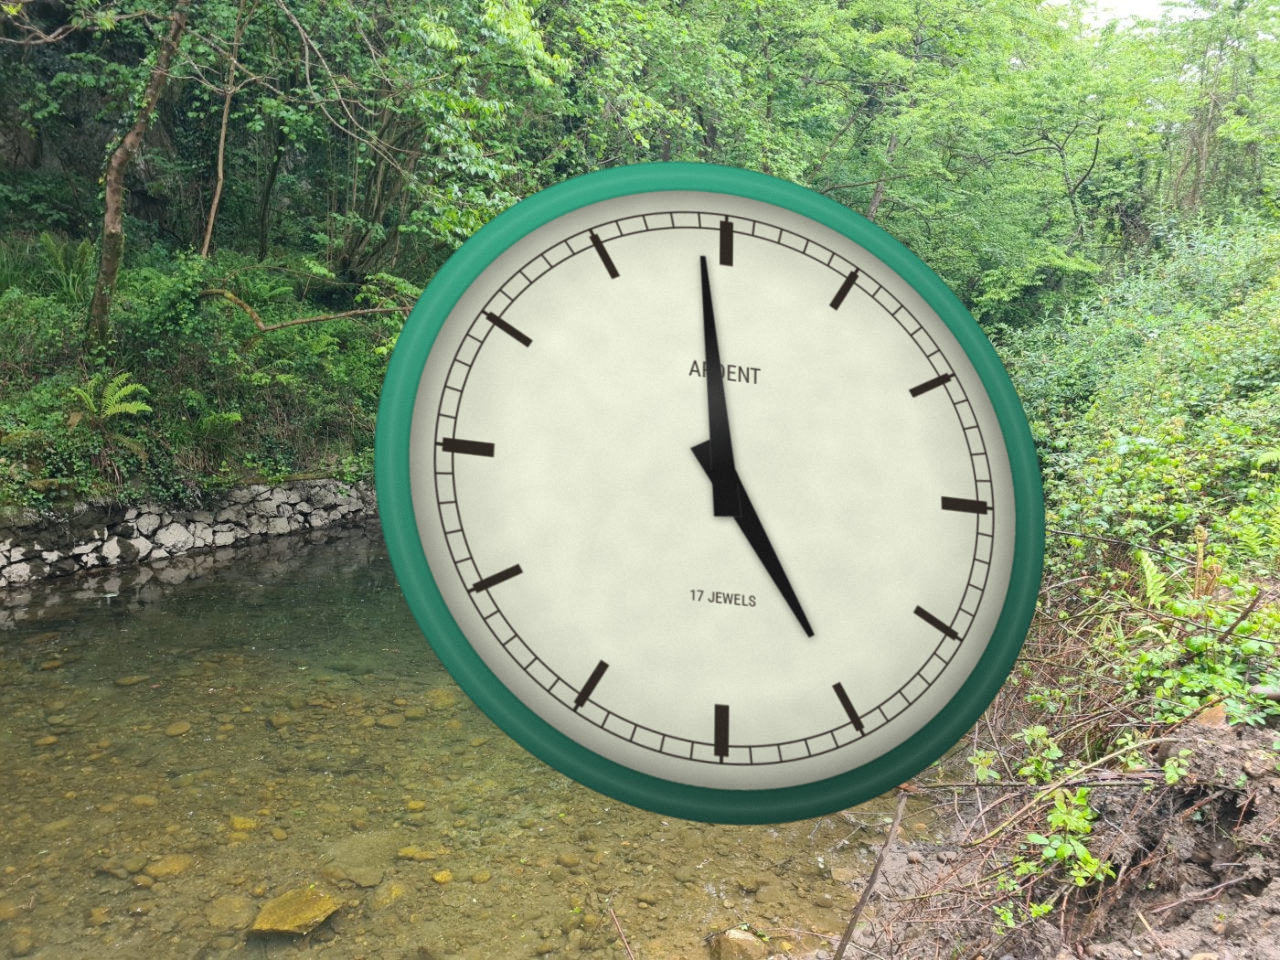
h=4 m=59
